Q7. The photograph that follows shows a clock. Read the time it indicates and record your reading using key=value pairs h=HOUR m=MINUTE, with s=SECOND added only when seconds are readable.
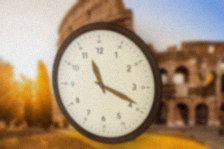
h=11 m=19
